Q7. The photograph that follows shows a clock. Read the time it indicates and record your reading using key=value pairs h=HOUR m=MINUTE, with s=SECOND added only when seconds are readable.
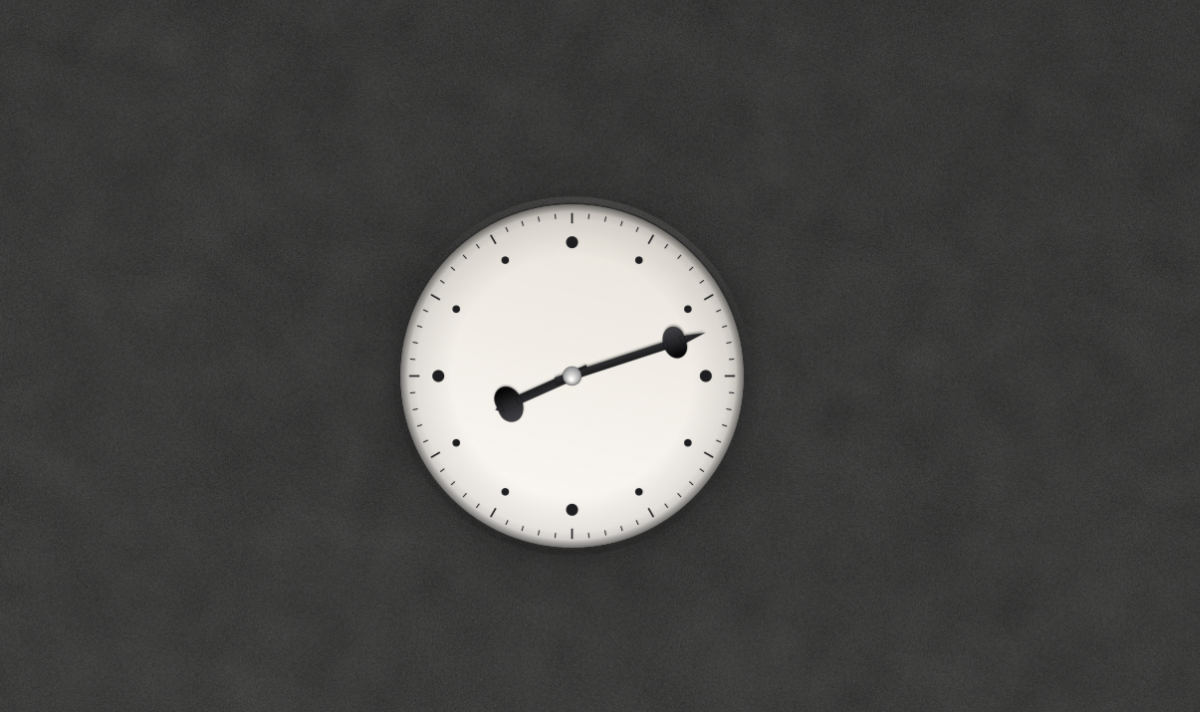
h=8 m=12
